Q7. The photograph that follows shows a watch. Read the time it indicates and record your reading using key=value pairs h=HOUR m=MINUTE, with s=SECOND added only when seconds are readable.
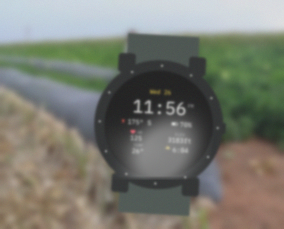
h=11 m=56
